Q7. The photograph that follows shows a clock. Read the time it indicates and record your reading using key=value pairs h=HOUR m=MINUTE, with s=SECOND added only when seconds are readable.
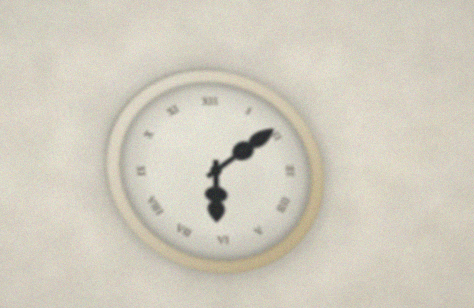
h=6 m=9
